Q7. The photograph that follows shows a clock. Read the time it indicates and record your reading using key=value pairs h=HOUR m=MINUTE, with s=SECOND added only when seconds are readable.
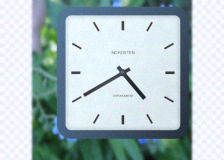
h=4 m=40
